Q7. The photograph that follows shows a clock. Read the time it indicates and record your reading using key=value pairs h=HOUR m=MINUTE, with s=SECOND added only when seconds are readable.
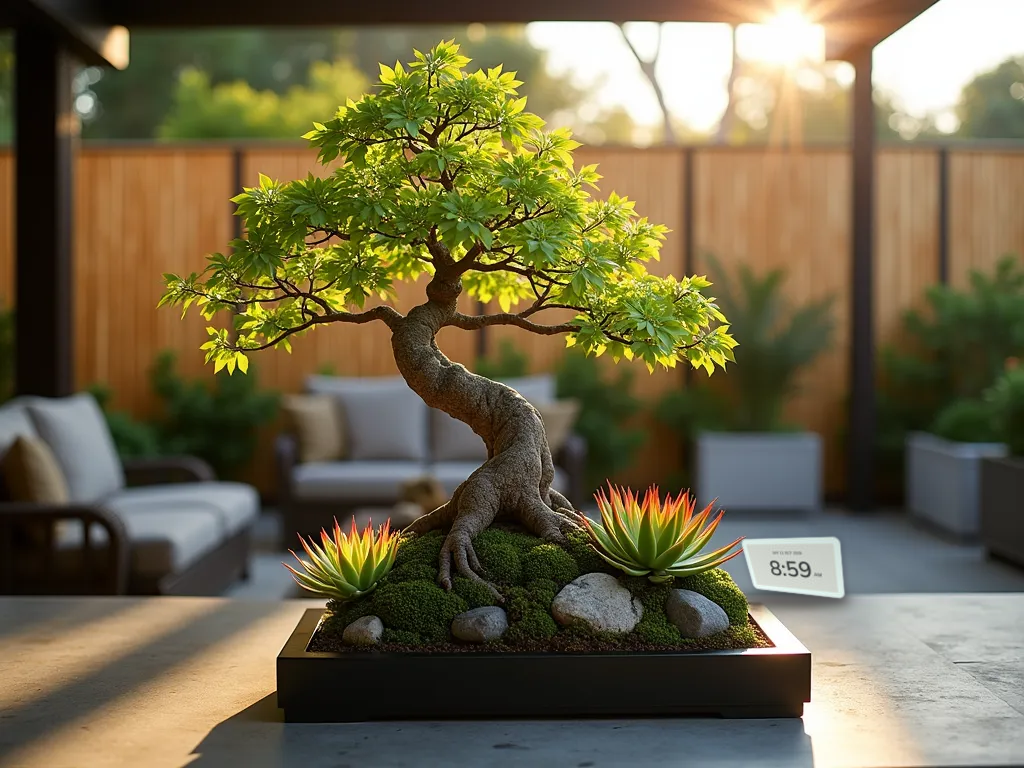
h=8 m=59
